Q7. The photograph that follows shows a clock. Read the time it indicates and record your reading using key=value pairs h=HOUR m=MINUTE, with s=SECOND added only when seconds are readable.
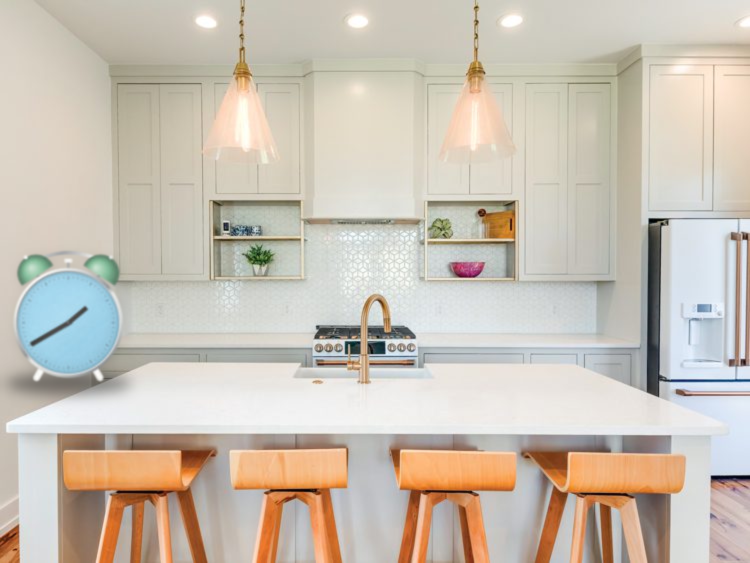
h=1 m=40
